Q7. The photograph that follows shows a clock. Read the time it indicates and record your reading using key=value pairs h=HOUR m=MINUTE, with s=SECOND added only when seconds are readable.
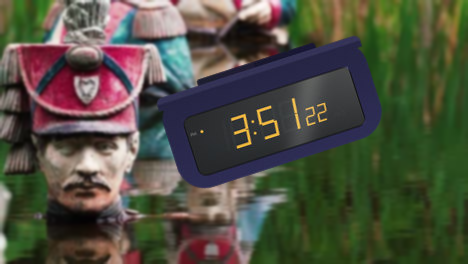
h=3 m=51 s=22
